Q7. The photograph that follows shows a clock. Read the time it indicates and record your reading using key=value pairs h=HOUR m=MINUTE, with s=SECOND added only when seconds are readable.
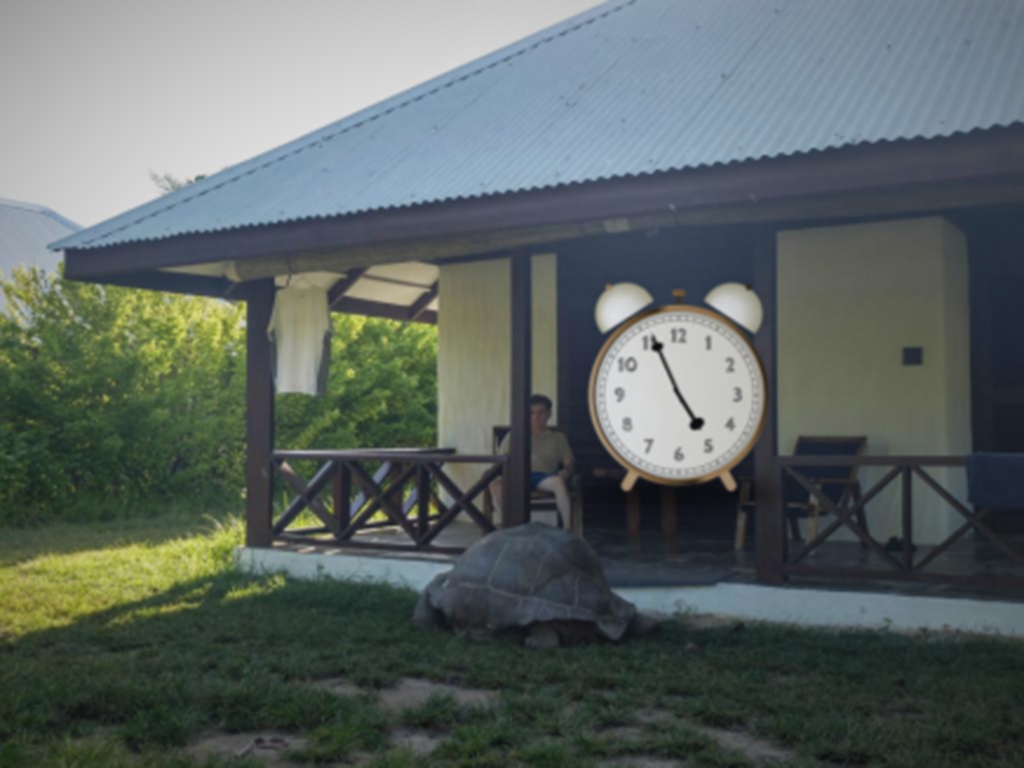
h=4 m=56
